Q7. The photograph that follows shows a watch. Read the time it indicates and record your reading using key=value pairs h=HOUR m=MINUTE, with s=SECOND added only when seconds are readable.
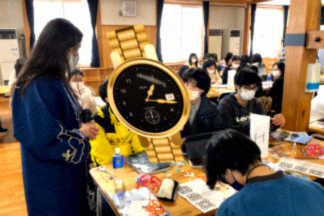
h=1 m=17
